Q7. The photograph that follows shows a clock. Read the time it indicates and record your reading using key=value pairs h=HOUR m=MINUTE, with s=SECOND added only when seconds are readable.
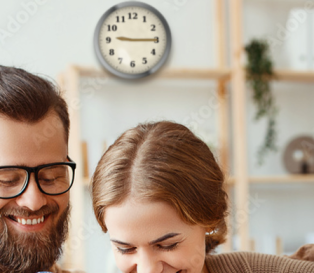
h=9 m=15
